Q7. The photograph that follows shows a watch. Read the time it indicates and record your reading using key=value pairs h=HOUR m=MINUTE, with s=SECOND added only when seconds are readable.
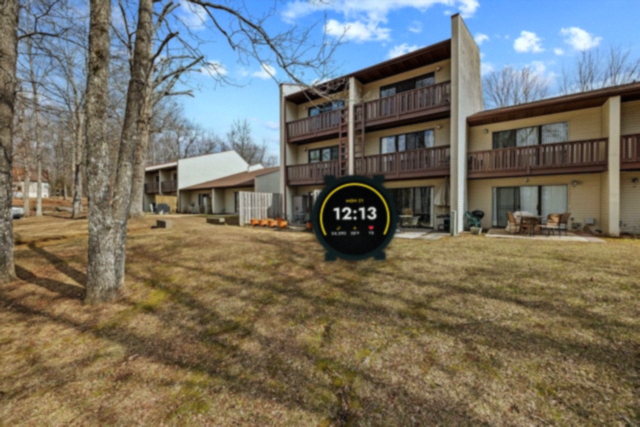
h=12 m=13
